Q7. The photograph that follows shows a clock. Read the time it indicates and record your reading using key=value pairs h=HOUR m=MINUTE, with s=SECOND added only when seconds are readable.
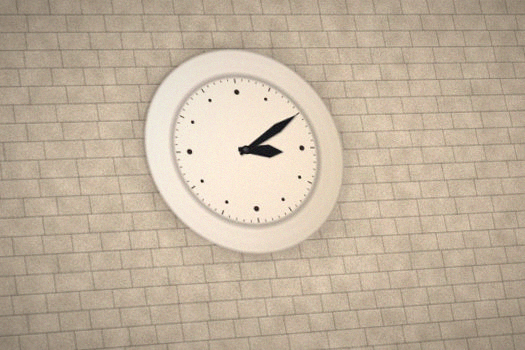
h=3 m=10
